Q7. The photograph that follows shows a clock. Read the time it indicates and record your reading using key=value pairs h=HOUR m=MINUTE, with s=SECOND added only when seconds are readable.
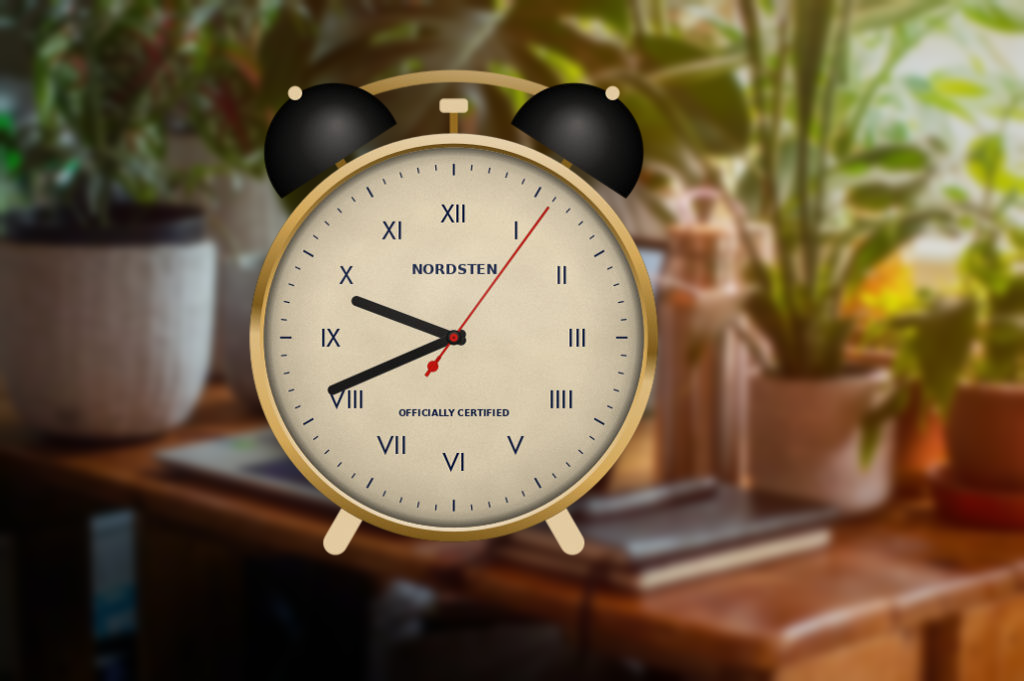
h=9 m=41 s=6
